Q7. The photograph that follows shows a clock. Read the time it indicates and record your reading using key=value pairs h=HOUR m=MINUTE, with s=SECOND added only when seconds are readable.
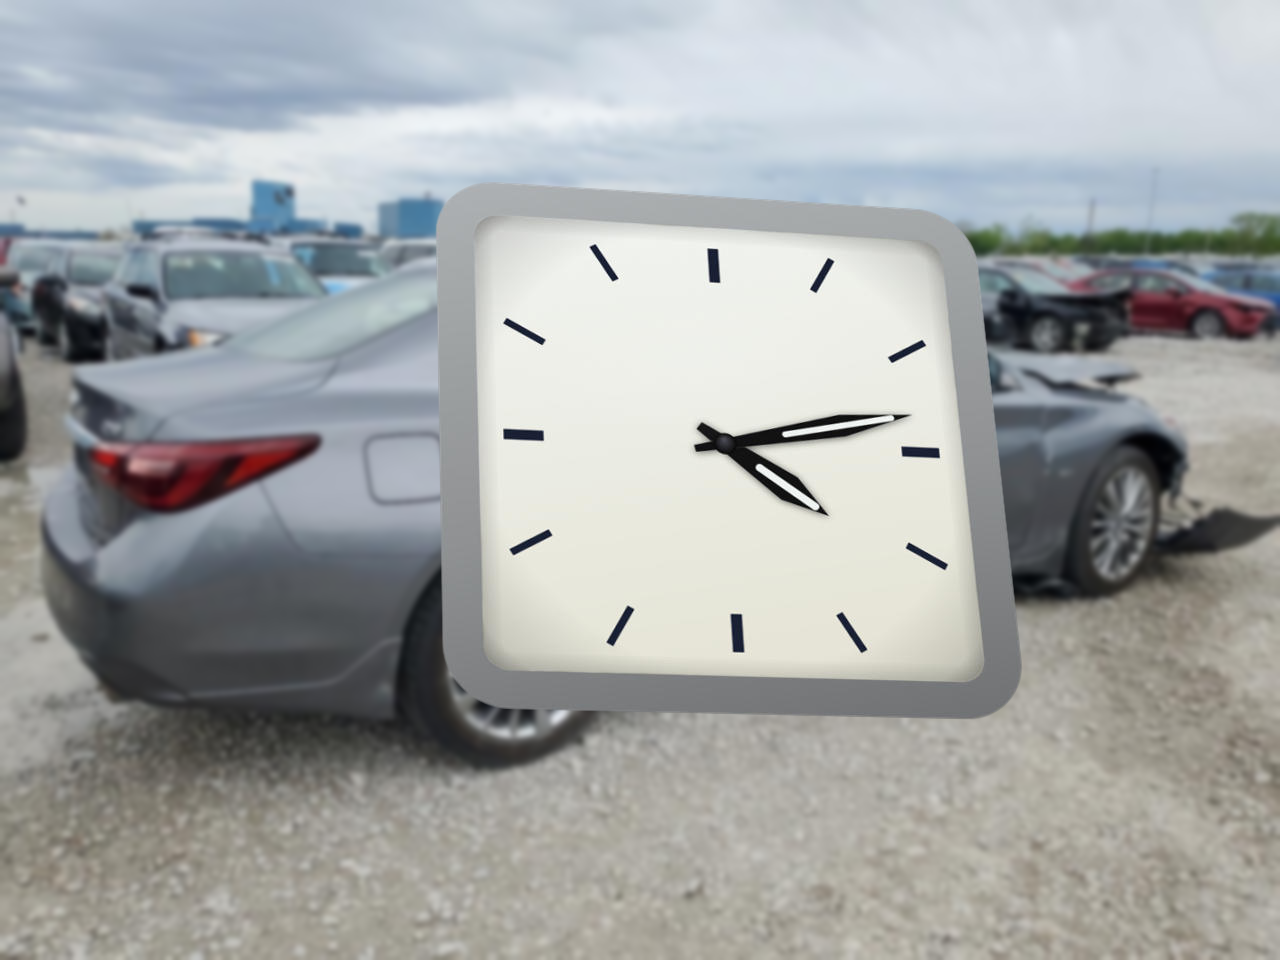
h=4 m=13
